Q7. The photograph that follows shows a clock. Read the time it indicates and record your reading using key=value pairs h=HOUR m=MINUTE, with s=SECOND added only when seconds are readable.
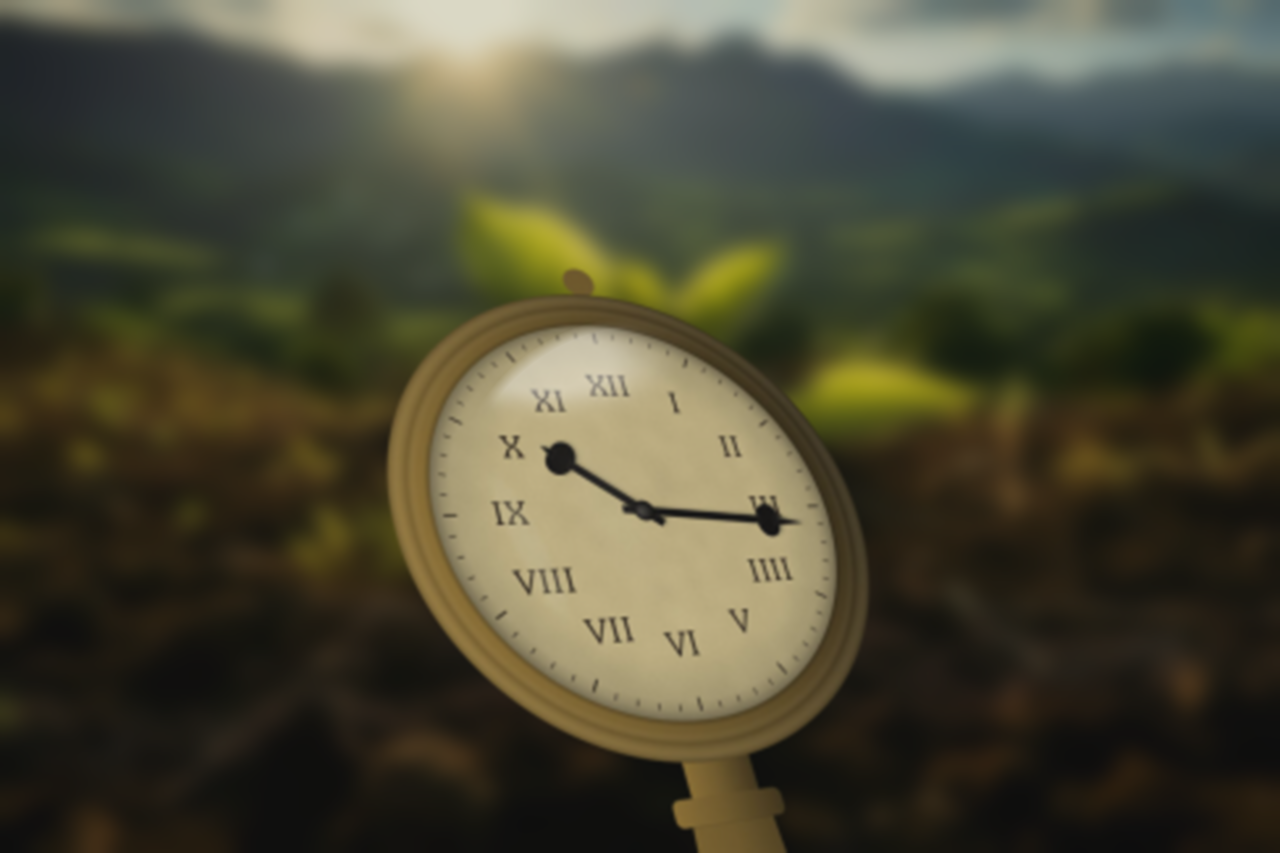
h=10 m=16
